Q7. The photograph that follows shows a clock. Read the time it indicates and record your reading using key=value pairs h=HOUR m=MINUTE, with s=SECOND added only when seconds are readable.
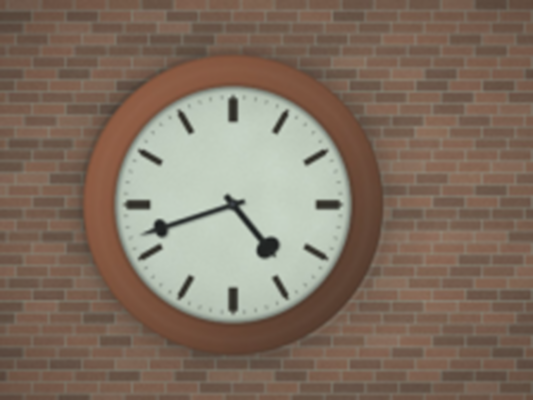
h=4 m=42
